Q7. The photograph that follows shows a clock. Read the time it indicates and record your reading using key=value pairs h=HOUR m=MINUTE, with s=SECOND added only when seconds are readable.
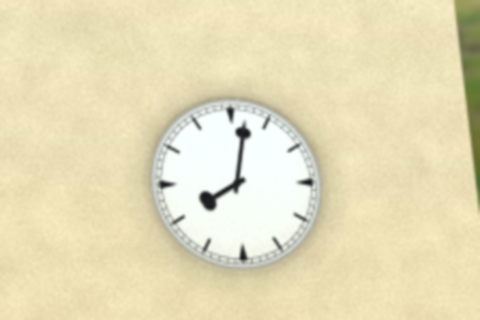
h=8 m=2
